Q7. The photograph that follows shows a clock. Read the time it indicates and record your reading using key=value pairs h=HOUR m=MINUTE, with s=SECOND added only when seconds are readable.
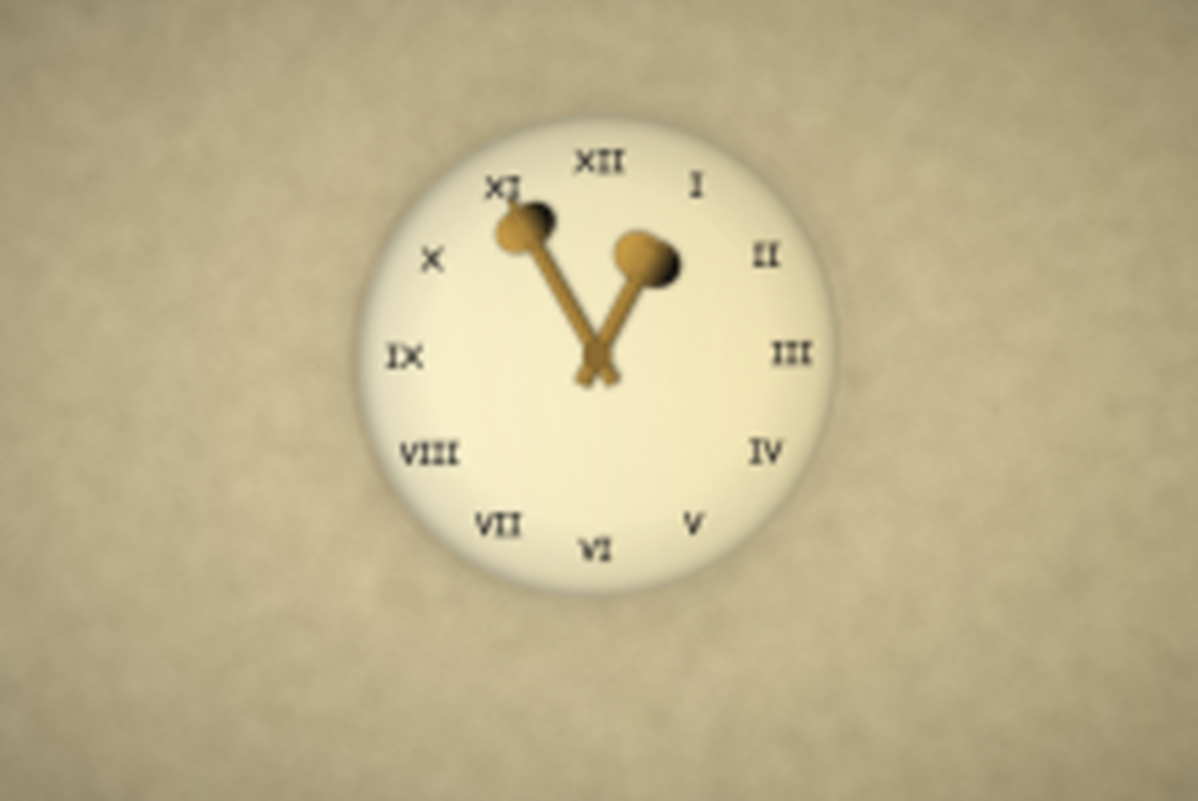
h=12 m=55
